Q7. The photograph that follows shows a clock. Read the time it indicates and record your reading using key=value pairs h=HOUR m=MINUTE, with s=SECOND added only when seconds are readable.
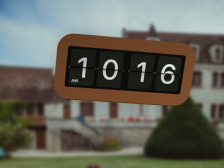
h=10 m=16
